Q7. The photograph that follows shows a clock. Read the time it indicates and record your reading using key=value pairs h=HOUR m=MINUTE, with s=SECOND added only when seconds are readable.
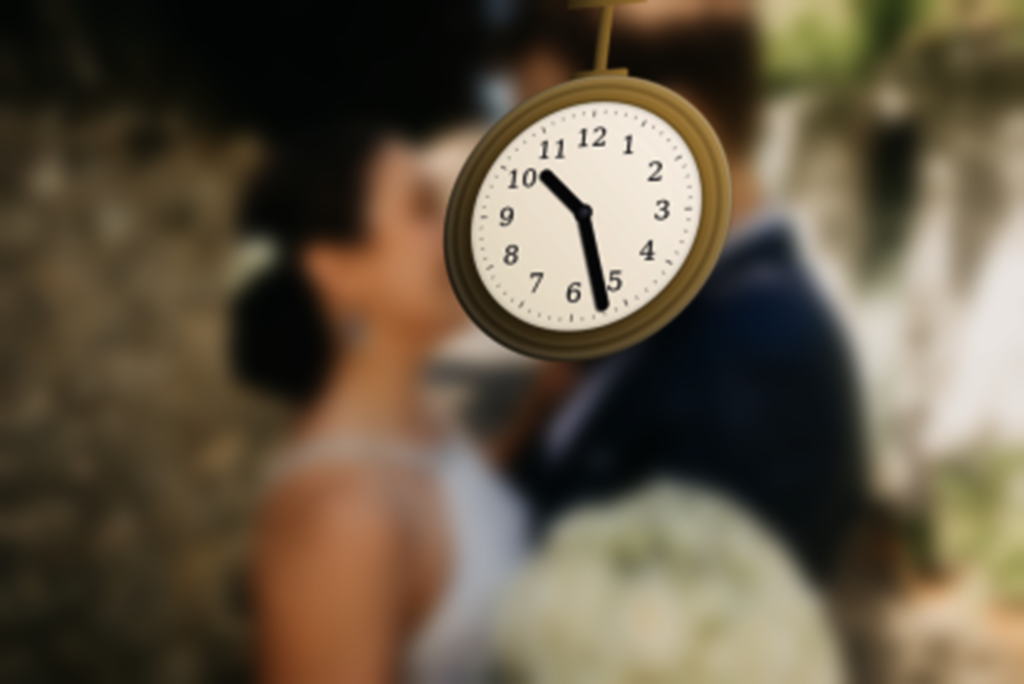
h=10 m=27
